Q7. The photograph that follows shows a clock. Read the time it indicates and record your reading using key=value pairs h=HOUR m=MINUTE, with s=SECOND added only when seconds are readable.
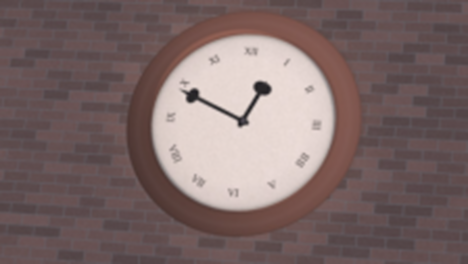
h=12 m=49
